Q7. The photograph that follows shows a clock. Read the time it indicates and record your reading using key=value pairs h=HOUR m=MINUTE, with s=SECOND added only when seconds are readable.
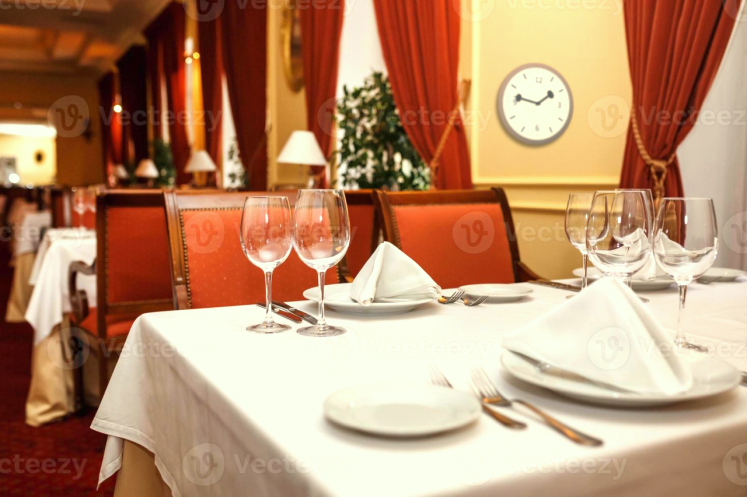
h=1 m=47
